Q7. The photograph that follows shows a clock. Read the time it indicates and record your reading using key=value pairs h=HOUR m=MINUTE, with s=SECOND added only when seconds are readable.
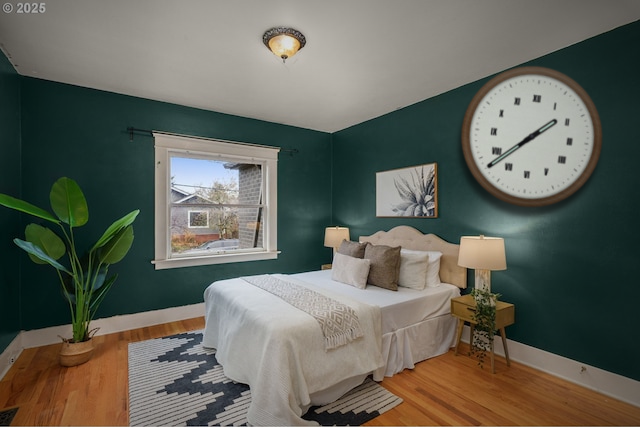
h=1 m=38
